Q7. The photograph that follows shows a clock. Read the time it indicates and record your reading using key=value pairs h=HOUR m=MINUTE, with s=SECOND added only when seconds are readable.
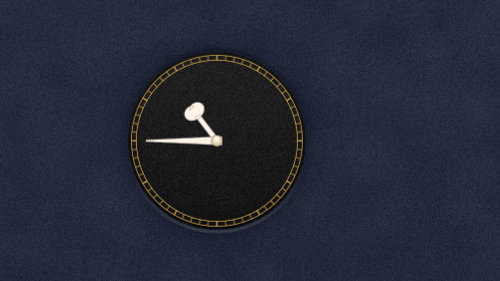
h=10 m=45
